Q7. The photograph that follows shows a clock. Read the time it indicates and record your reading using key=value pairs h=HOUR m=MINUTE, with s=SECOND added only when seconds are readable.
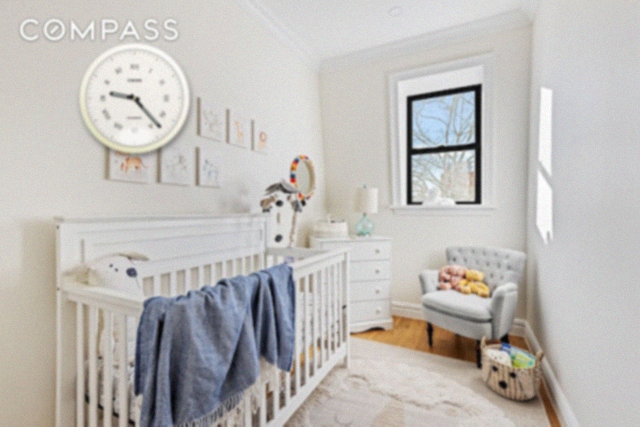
h=9 m=23
